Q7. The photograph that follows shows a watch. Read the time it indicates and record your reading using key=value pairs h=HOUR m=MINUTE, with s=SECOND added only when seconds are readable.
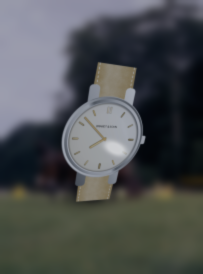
h=7 m=52
